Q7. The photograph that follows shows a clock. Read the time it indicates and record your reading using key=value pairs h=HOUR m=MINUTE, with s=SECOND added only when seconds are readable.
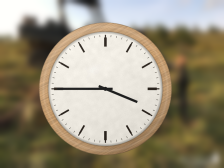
h=3 m=45
